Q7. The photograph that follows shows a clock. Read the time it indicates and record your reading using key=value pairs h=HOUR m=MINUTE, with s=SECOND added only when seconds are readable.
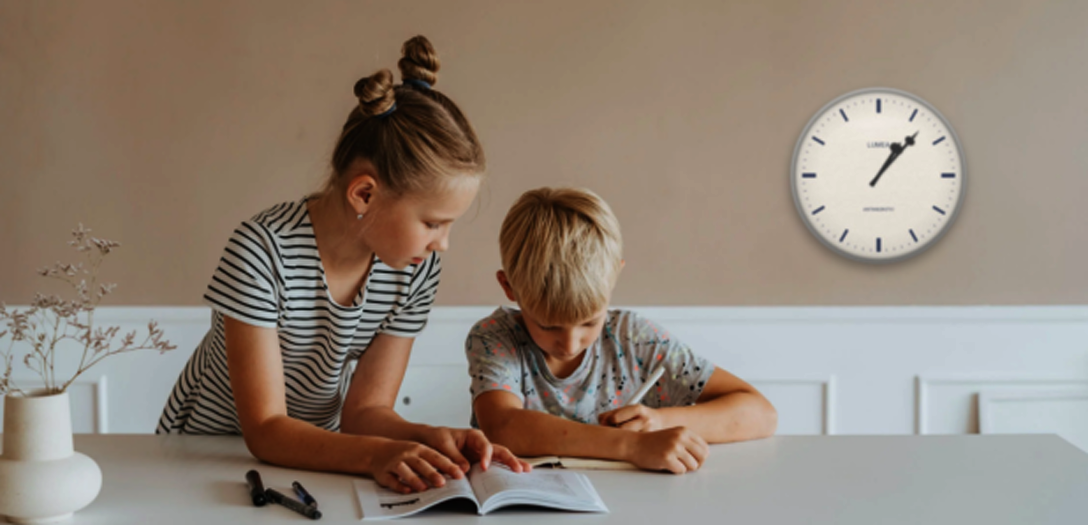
h=1 m=7
